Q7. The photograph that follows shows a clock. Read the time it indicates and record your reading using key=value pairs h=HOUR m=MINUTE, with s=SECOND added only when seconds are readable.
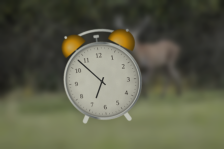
h=6 m=53
